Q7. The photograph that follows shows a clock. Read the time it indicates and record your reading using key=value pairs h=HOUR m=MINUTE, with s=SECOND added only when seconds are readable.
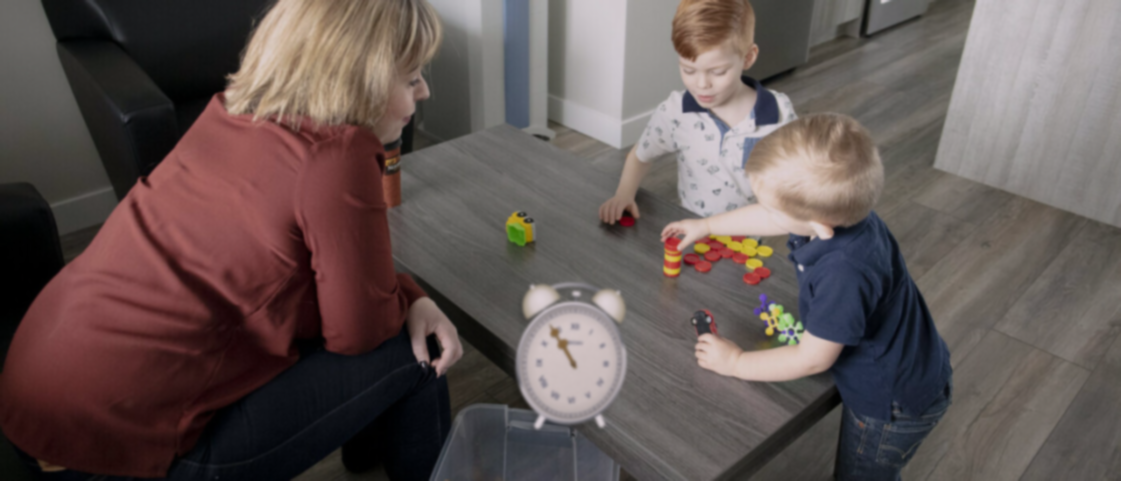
h=10 m=54
